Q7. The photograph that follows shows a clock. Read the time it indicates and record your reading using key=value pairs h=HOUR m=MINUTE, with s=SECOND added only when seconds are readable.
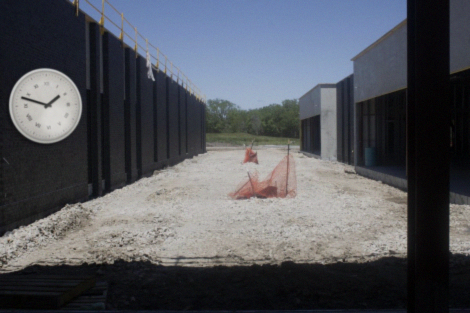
h=1 m=48
